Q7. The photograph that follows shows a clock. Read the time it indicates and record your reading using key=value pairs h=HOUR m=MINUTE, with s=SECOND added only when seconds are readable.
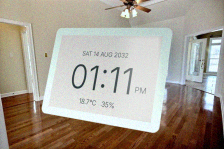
h=1 m=11
